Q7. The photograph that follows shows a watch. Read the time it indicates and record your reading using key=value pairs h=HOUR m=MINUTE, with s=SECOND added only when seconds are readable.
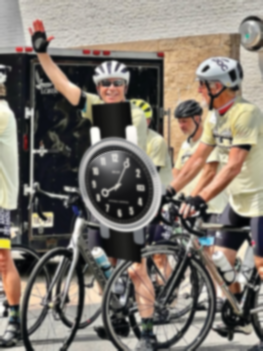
h=8 m=5
